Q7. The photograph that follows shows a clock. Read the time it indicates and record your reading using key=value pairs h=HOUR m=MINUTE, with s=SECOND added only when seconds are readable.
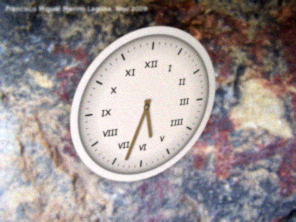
h=5 m=33
